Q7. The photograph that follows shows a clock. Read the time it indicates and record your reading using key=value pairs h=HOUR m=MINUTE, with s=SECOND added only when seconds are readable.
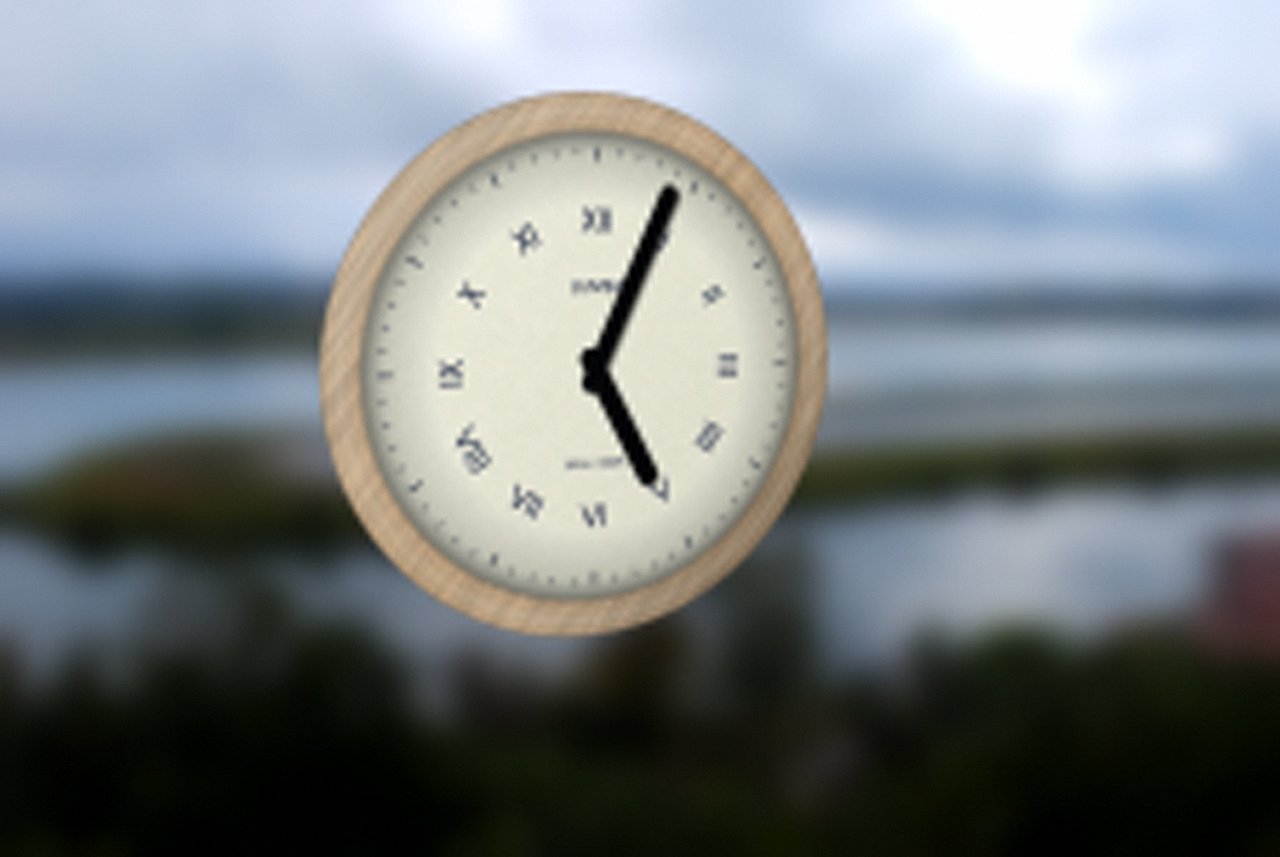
h=5 m=4
